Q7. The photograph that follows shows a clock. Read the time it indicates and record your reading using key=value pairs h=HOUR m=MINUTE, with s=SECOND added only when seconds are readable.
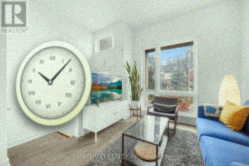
h=10 m=7
